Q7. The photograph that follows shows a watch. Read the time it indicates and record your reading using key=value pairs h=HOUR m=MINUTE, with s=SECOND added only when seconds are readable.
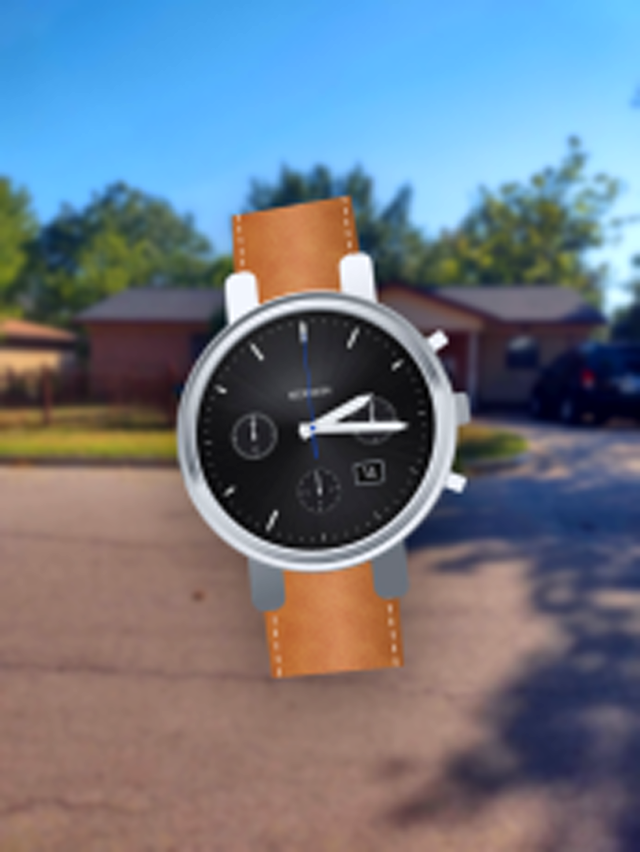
h=2 m=16
